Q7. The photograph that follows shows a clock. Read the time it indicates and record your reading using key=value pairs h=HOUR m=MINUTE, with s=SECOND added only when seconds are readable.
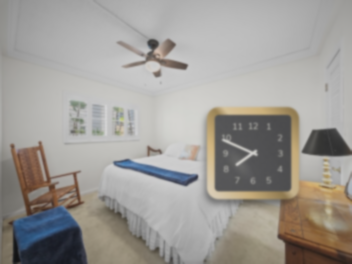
h=7 m=49
